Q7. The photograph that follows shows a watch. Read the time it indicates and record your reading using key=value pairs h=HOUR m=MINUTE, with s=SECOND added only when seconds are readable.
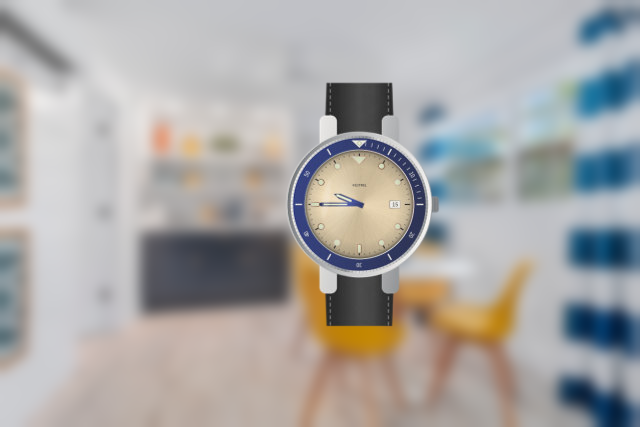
h=9 m=45
